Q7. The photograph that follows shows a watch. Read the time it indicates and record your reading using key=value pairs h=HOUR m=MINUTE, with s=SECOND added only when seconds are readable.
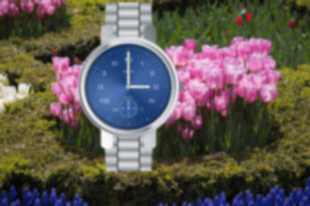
h=3 m=0
